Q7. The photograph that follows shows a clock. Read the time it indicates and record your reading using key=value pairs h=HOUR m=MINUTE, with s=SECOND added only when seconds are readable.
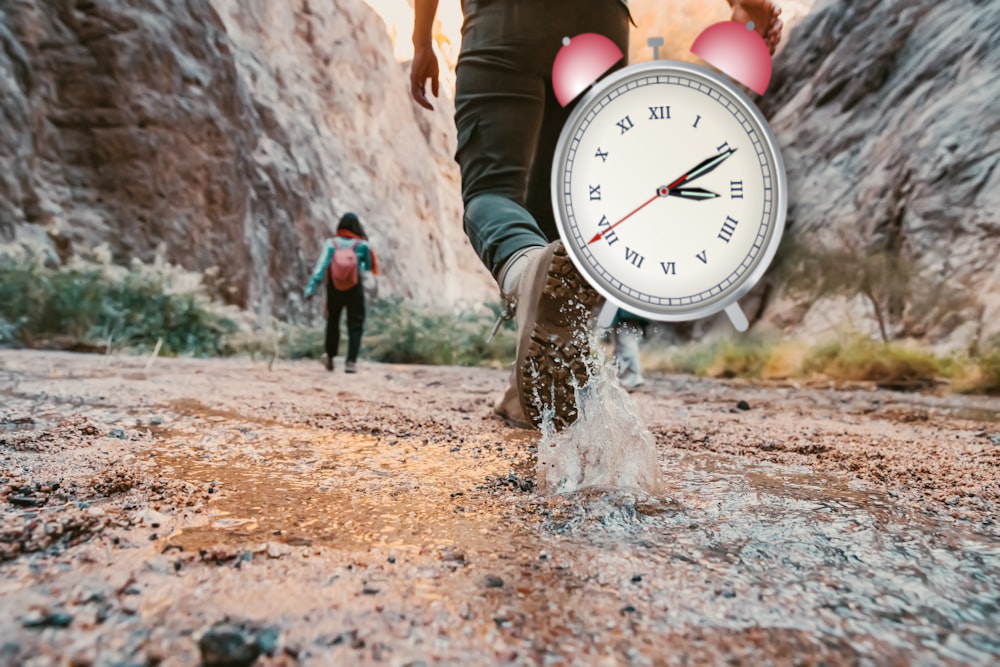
h=3 m=10 s=40
